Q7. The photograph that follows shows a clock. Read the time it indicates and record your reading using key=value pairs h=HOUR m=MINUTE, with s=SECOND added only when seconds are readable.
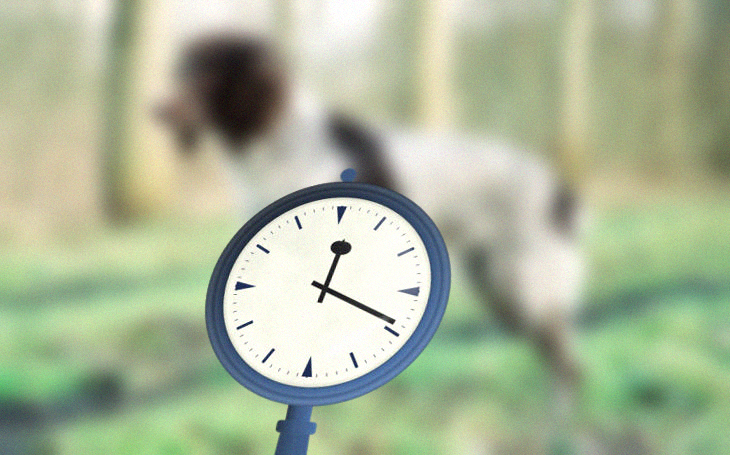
h=12 m=19
